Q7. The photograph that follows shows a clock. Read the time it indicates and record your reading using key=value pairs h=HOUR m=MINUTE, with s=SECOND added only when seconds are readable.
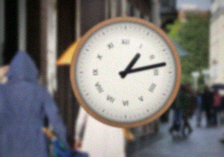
h=1 m=13
